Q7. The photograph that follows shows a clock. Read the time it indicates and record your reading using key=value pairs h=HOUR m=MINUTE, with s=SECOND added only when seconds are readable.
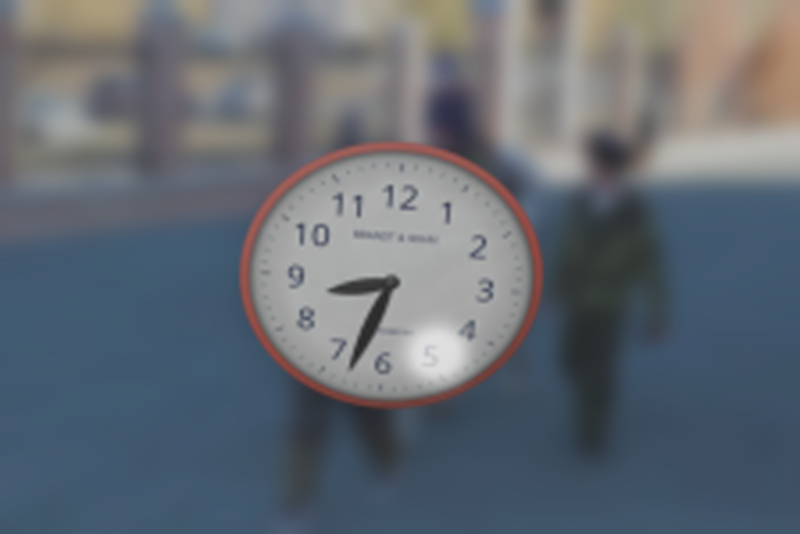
h=8 m=33
